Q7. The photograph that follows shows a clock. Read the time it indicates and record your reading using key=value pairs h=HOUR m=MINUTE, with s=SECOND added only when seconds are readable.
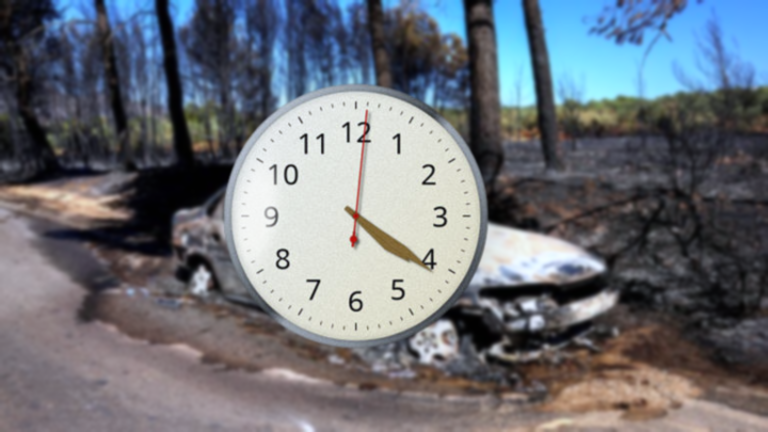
h=4 m=21 s=1
